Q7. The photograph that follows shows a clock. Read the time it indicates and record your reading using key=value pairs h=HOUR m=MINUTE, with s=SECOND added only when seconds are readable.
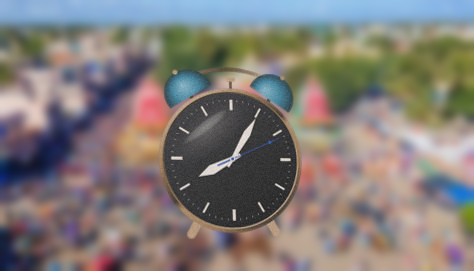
h=8 m=5 s=11
